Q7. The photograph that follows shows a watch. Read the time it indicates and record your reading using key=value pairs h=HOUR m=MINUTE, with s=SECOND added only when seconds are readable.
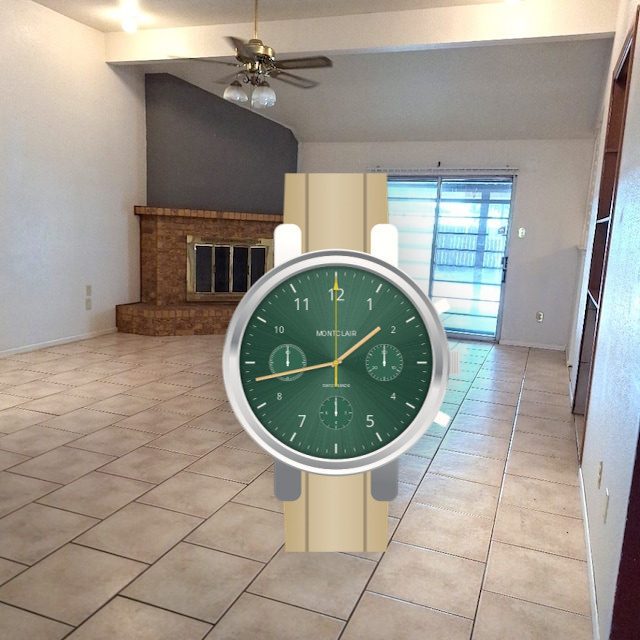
h=1 m=43
